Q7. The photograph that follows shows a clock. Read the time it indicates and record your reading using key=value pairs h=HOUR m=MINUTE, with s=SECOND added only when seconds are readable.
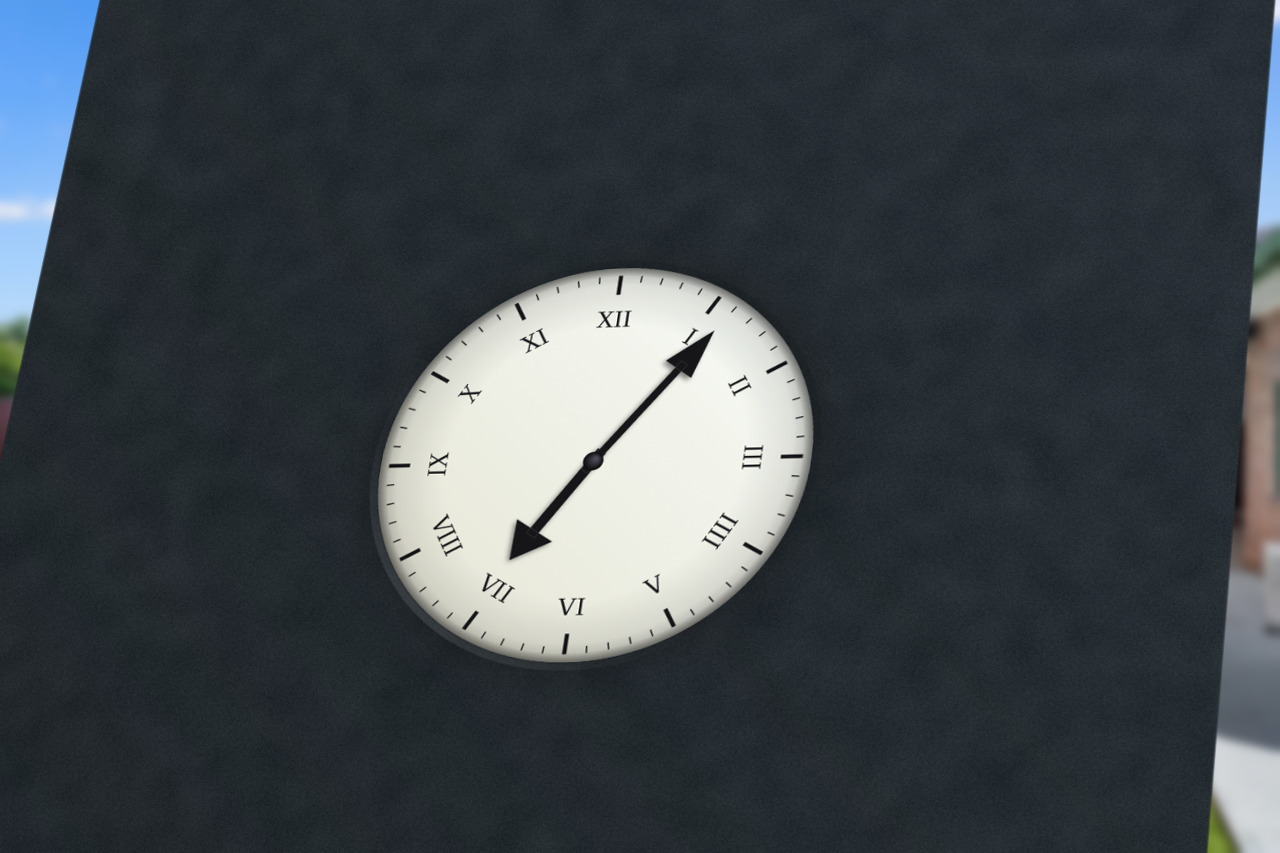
h=7 m=6
